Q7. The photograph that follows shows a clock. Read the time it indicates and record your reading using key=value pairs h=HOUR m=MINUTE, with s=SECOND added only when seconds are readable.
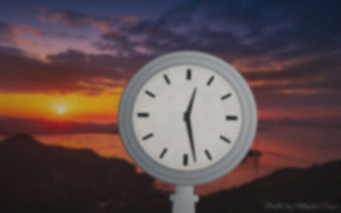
h=12 m=28
